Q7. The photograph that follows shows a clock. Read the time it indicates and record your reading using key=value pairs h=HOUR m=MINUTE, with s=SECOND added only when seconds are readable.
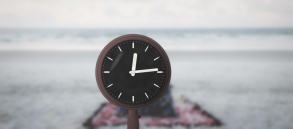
h=12 m=14
